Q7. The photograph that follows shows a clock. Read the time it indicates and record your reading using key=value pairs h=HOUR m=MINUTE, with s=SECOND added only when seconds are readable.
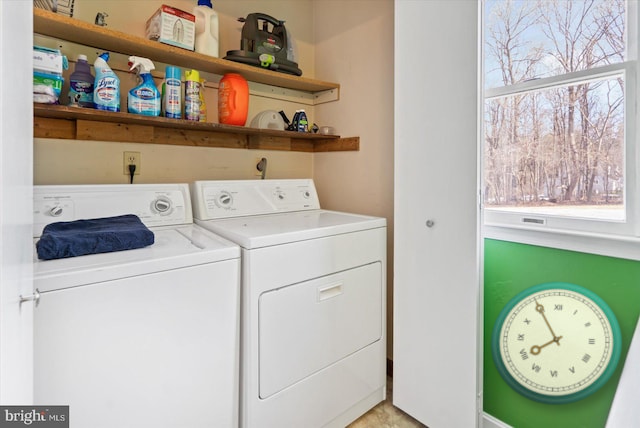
h=7 m=55
